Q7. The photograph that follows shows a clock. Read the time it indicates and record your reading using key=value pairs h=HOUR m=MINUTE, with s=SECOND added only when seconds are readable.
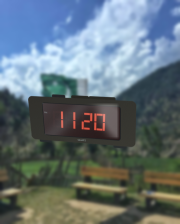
h=11 m=20
